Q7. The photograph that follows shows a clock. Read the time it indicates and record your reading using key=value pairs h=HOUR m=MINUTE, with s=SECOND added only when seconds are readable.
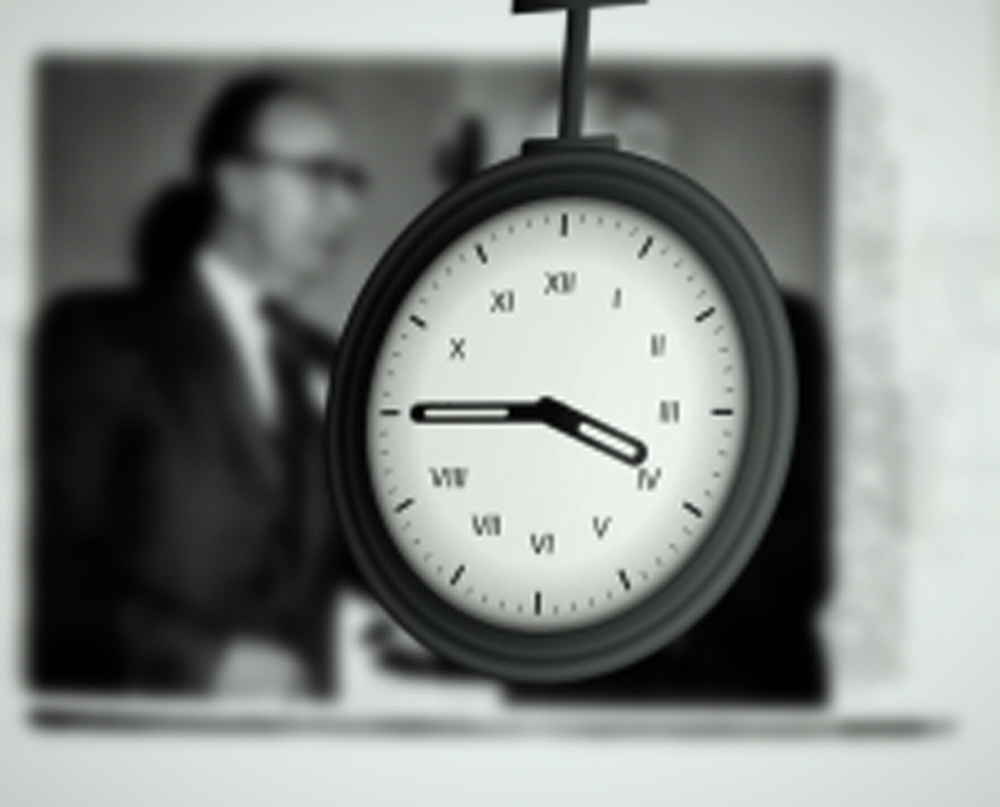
h=3 m=45
